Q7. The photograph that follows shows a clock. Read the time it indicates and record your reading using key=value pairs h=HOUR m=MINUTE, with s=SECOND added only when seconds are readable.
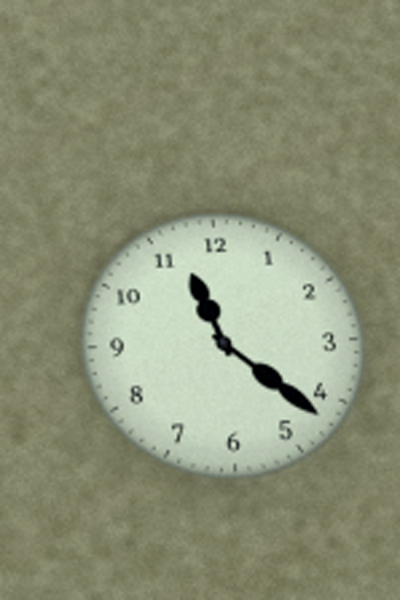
h=11 m=22
